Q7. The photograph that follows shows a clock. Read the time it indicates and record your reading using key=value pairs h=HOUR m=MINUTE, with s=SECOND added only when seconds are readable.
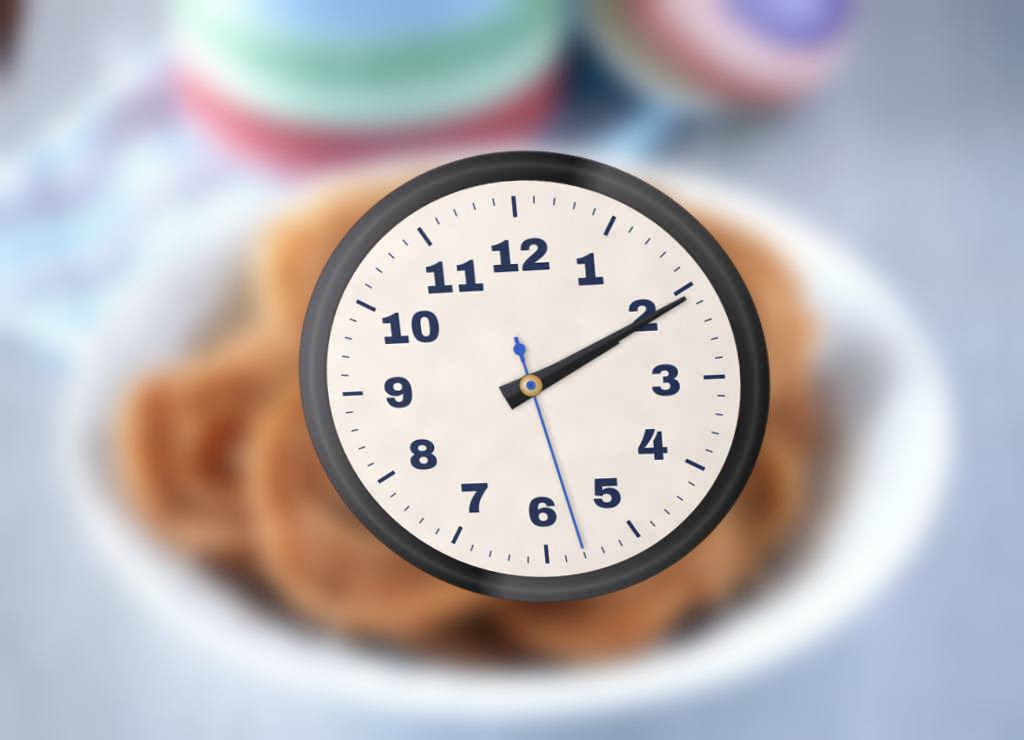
h=2 m=10 s=28
